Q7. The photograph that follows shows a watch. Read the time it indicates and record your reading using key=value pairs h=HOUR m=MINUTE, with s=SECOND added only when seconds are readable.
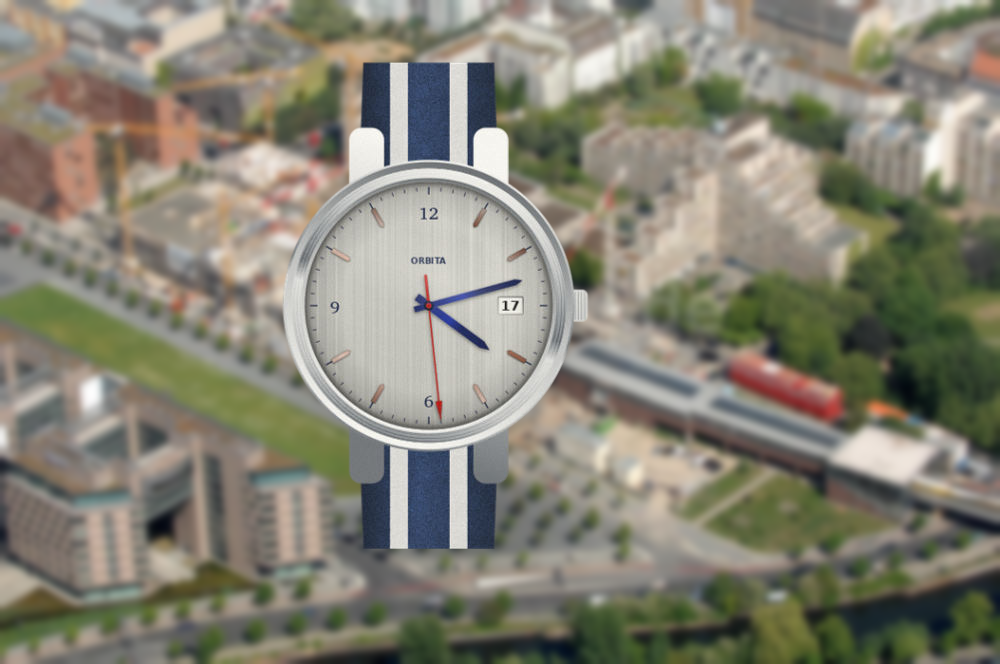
h=4 m=12 s=29
